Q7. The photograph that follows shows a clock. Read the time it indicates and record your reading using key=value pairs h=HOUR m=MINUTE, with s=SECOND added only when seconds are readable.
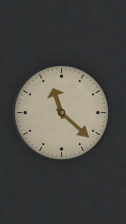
h=11 m=22
